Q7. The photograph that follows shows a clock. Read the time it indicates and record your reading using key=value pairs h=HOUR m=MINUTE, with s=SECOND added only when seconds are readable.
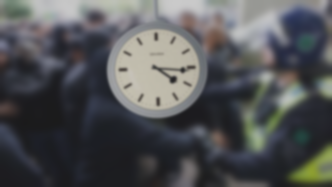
h=4 m=16
